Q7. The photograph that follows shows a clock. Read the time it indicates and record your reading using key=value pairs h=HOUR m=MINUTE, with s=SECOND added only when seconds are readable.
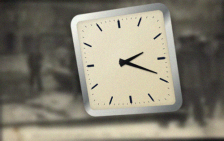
h=2 m=19
